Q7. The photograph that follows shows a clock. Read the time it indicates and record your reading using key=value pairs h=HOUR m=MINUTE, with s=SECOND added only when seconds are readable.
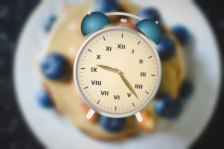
h=9 m=23
